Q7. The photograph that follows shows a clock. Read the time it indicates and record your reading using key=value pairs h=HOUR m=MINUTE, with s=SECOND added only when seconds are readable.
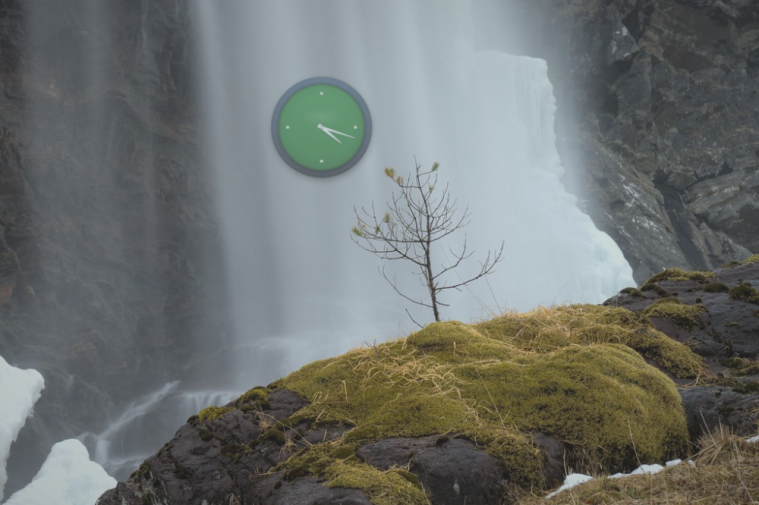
h=4 m=18
